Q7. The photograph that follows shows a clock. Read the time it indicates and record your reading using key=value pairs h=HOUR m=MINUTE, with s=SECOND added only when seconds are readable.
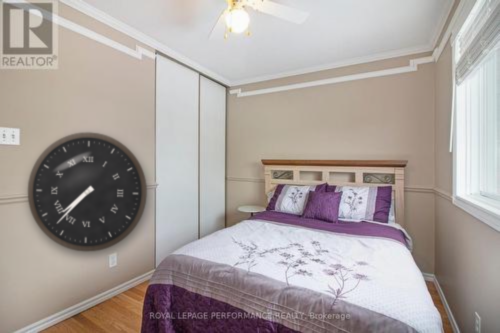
h=7 m=37
